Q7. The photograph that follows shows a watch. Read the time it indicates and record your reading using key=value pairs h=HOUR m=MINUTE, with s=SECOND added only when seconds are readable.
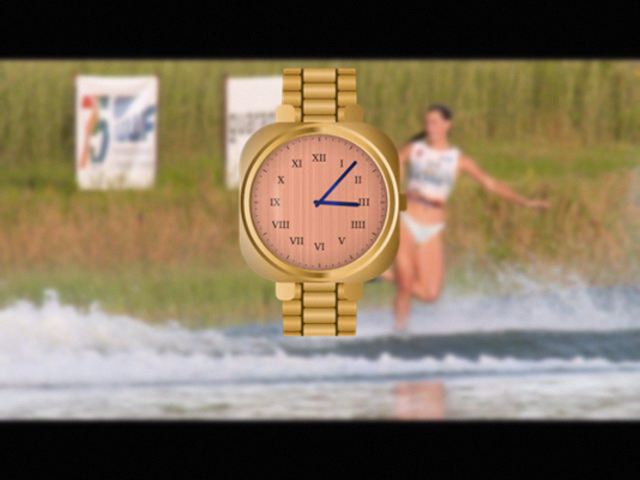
h=3 m=7
